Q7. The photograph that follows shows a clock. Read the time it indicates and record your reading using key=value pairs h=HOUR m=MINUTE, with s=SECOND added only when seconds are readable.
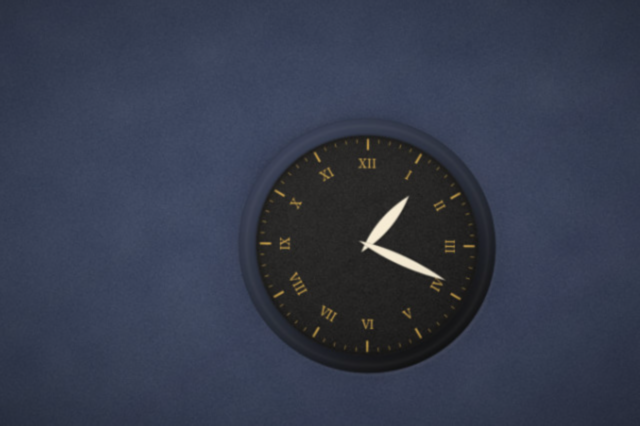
h=1 m=19
